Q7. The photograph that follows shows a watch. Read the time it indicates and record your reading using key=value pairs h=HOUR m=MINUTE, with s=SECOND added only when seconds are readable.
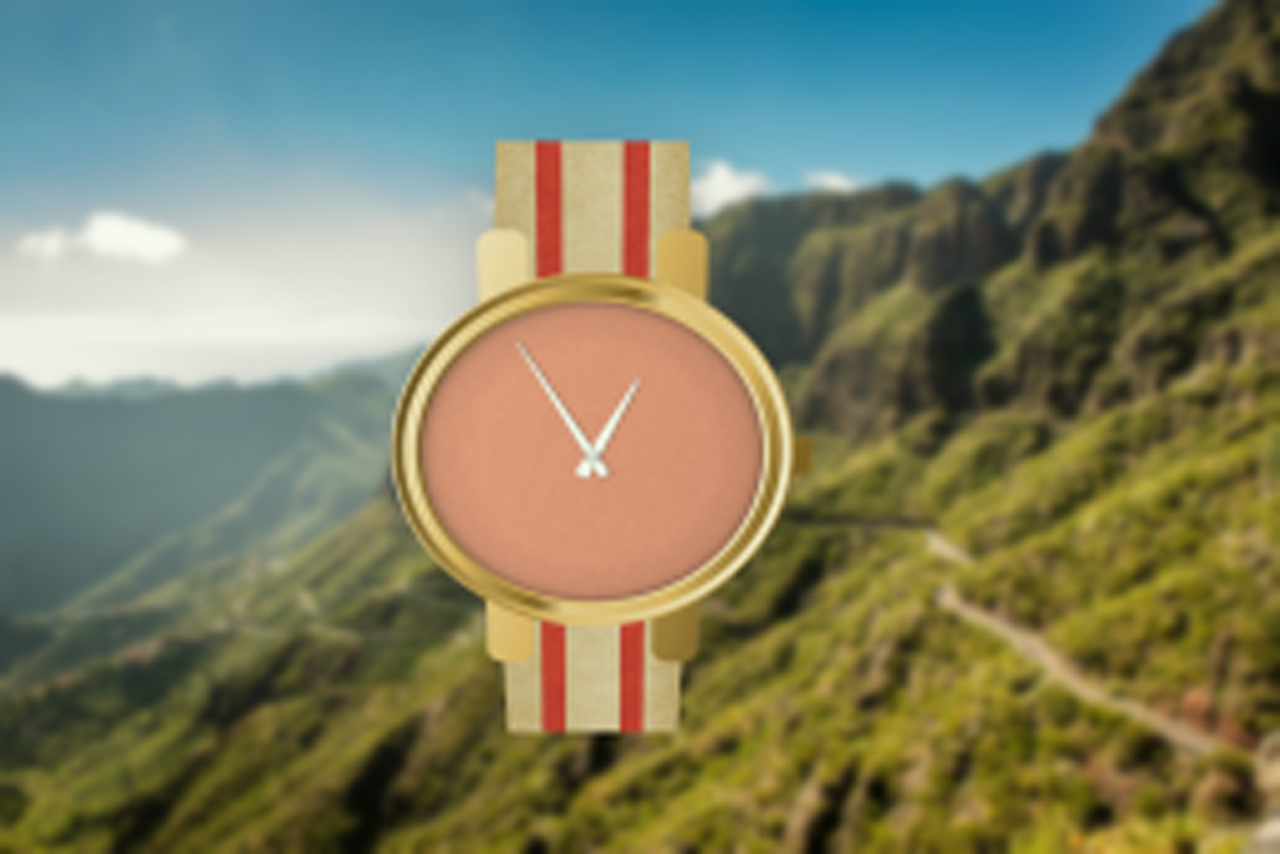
h=12 m=55
